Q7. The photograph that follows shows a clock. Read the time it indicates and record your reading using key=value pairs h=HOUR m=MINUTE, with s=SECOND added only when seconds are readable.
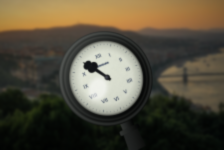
h=10 m=54
